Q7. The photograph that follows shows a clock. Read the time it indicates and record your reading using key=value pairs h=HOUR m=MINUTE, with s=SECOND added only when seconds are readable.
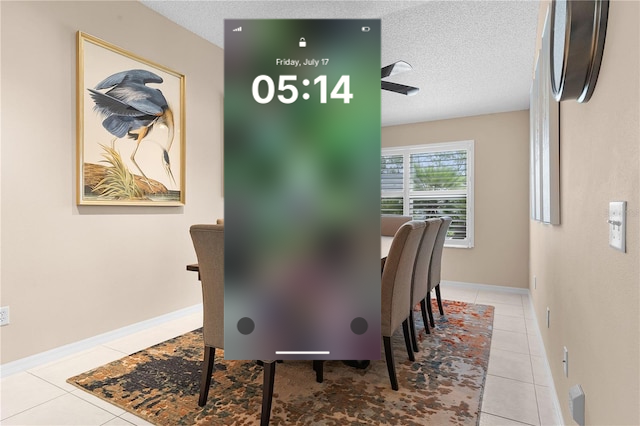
h=5 m=14
